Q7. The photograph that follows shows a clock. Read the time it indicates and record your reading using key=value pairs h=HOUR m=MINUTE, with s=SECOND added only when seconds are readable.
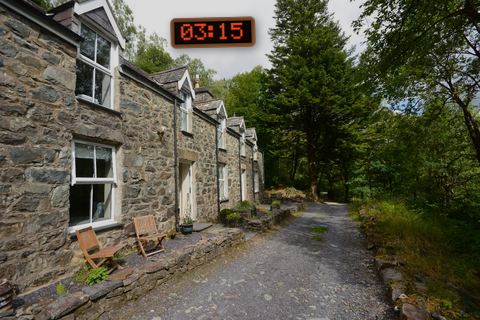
h=3 m=15
